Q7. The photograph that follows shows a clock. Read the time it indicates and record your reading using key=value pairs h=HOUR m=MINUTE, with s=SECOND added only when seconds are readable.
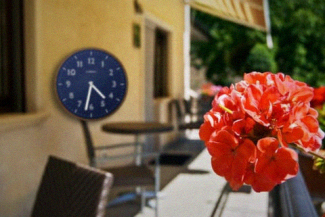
h=4 m=32
